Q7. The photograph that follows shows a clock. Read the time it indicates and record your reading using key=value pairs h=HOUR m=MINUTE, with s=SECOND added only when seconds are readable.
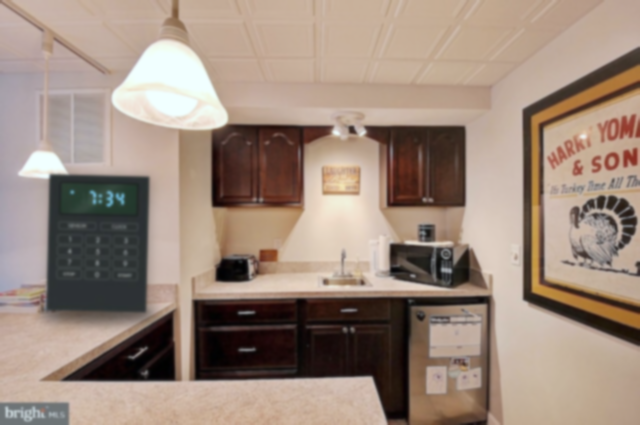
h=7 m=34
